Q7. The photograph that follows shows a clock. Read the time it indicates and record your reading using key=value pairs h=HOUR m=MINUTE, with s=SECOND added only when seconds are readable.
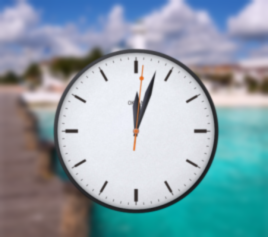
h=12 m=3 s=1
